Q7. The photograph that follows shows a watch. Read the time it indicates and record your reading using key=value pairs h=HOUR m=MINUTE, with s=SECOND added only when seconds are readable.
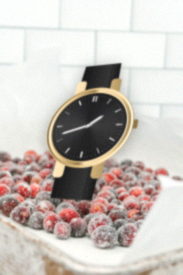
h=1 m=42
